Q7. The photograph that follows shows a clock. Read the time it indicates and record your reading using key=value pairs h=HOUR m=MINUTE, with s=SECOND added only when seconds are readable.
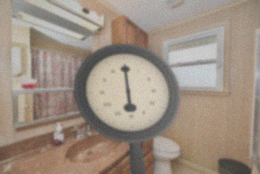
h=6 m=0
